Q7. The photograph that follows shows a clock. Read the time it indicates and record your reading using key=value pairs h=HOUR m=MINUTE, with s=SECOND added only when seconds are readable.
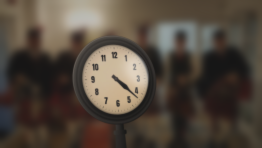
h=4 m=22
